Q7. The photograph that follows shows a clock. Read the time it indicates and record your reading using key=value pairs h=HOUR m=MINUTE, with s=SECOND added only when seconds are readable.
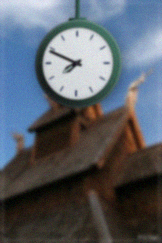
h=7 m=49
